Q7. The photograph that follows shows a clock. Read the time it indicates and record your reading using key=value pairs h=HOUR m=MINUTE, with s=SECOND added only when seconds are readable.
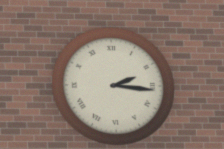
h=2 m=16
